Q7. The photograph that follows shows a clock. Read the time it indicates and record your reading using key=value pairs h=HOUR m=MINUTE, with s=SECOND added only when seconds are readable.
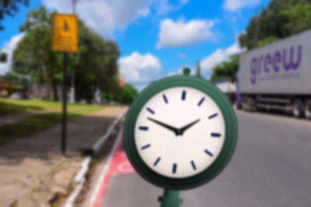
h=1 m=48
